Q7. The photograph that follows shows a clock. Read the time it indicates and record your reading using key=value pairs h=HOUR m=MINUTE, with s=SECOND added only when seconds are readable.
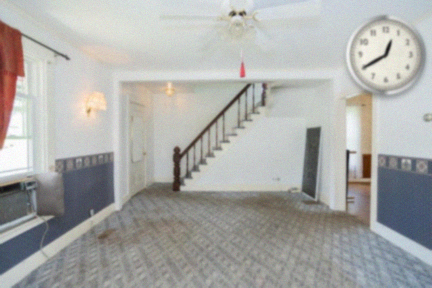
h=12 m=40
